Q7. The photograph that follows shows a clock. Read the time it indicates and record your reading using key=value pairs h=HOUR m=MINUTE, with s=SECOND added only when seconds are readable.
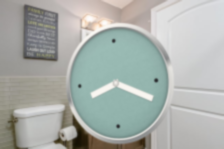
h=8 m=19
